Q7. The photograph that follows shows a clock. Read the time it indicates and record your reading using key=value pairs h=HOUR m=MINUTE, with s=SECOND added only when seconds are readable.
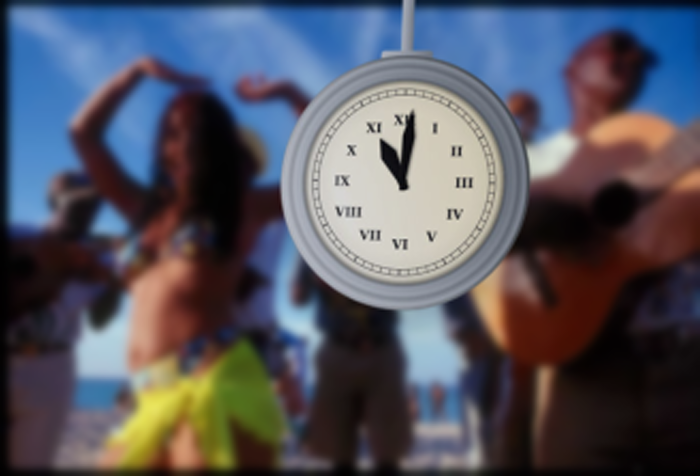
h=11 m=1
